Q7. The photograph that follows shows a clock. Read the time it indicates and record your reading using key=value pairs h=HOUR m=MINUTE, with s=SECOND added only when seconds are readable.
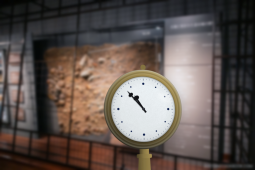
h=10 m=53
